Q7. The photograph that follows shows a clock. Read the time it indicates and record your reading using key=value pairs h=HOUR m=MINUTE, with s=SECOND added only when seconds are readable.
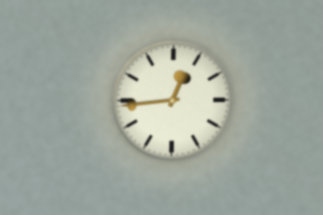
h=12 m=44
